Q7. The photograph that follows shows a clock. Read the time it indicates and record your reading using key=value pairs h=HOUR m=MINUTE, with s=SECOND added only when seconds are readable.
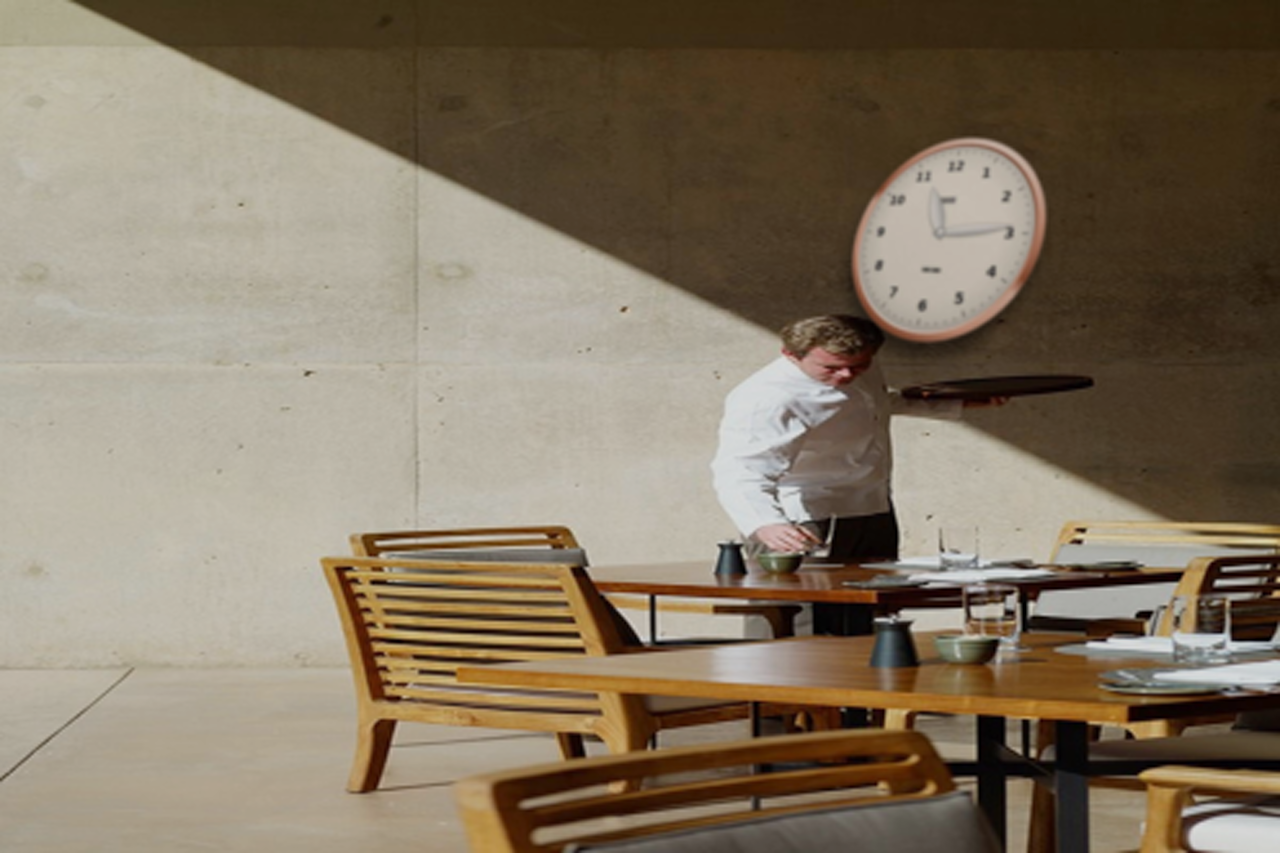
h=11 m=14
